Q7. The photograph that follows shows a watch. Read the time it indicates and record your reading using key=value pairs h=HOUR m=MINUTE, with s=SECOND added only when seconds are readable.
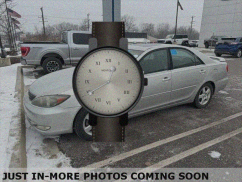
h=12 m=40
